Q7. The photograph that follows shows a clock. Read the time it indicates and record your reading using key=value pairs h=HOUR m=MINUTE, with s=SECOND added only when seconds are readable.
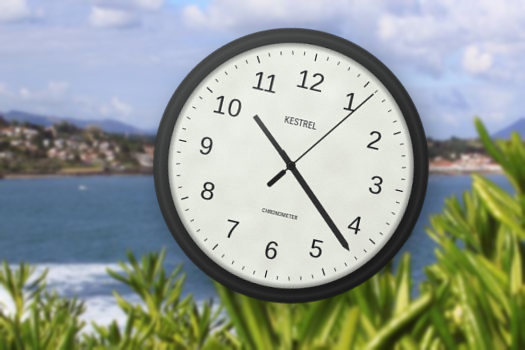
h=10 m=22 s=6
